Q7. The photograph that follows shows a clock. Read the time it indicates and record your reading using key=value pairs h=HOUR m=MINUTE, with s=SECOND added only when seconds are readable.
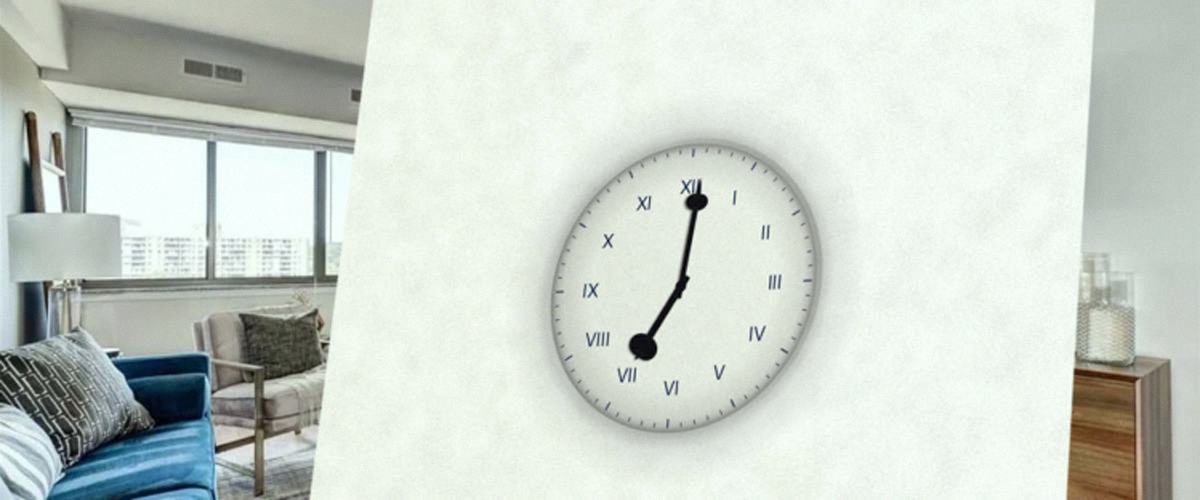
h=7 m=1
